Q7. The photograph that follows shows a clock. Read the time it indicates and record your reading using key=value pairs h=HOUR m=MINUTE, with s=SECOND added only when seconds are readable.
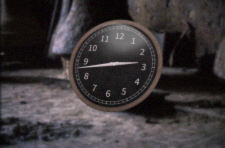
h=2 m=43
